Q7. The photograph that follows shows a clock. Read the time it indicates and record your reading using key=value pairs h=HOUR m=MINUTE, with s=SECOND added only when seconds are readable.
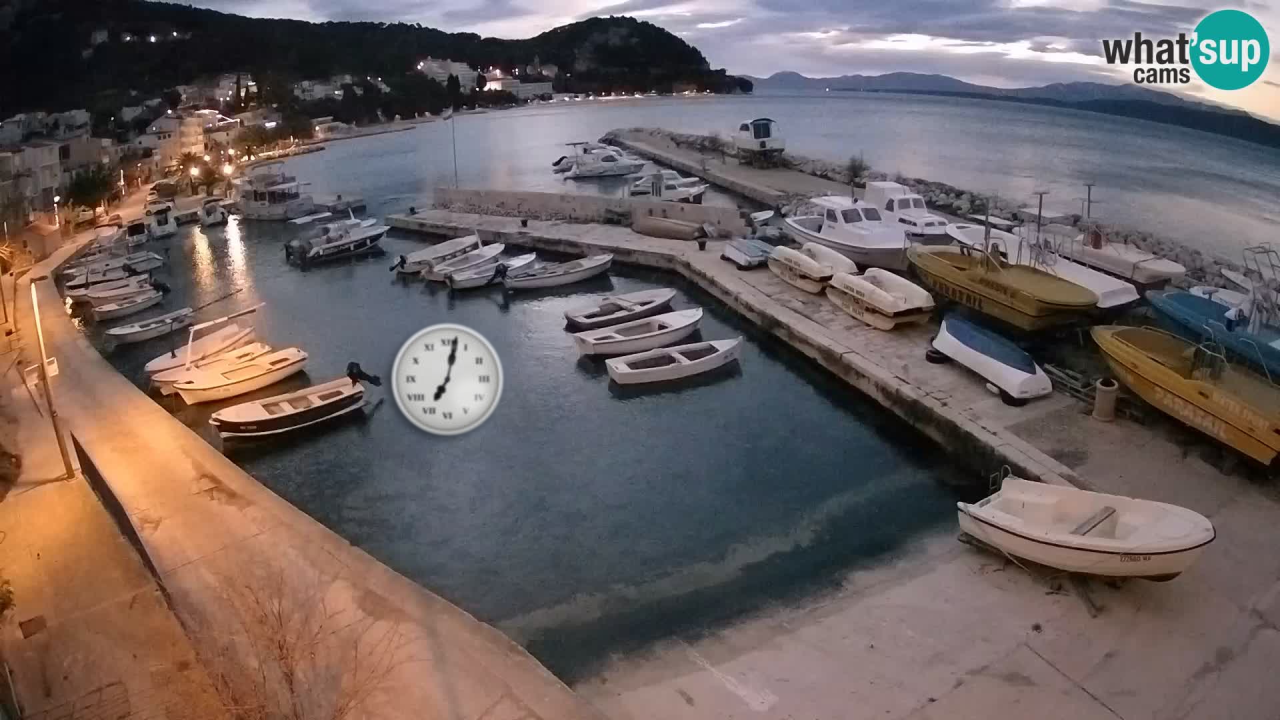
h=7 m=2
